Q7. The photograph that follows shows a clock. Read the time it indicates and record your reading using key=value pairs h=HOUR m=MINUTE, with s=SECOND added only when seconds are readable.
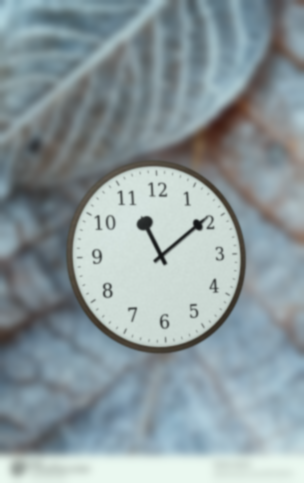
h=11 m=9
